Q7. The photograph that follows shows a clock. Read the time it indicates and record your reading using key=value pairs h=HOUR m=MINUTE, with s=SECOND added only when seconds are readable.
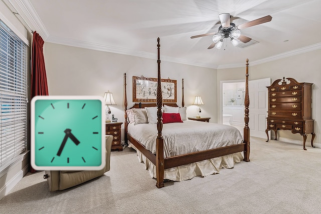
h=4 m=34
